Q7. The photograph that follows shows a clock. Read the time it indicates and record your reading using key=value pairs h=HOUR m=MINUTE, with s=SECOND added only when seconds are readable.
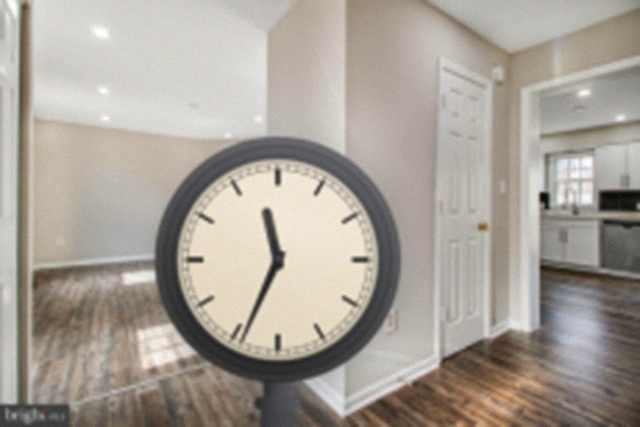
h=11 m=34
